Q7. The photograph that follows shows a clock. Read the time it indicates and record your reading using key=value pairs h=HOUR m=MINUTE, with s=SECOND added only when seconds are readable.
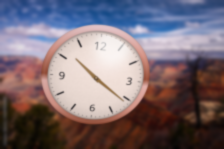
h=10 m=21
